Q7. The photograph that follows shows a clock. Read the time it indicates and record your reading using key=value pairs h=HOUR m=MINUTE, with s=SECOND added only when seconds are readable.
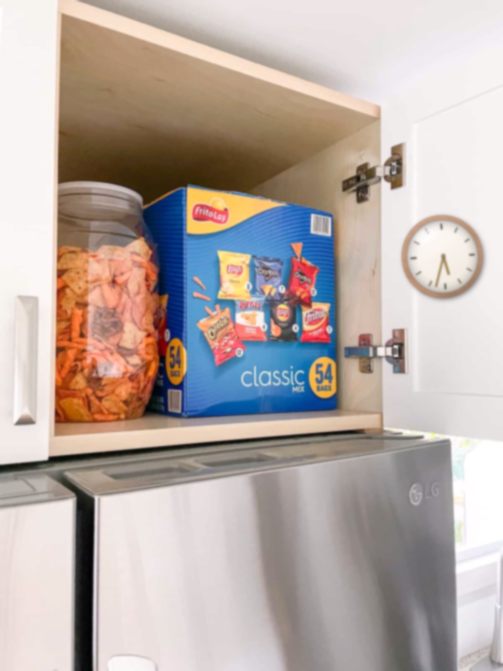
h=5 m=33
